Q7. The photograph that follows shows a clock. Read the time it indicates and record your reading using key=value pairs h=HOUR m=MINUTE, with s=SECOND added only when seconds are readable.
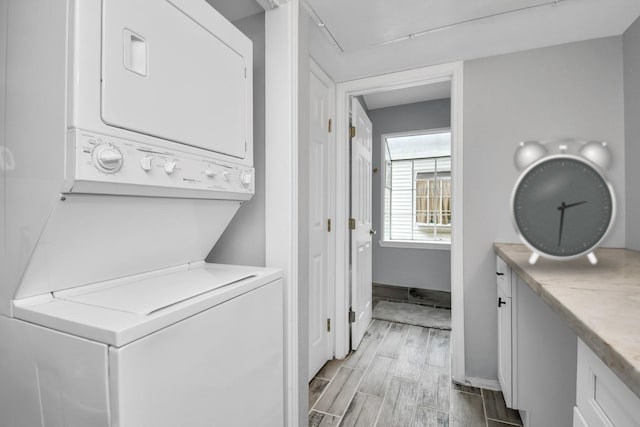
h=2 m=31
